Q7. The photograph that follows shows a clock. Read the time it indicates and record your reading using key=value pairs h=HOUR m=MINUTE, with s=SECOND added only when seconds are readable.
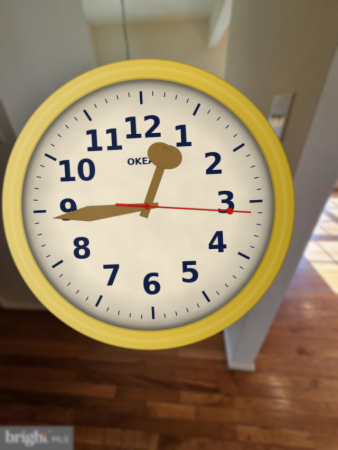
h=12 m=44 s=16
